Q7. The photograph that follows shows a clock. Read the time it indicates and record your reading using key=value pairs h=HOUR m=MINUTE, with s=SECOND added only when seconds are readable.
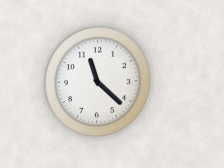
h=11 m=22
